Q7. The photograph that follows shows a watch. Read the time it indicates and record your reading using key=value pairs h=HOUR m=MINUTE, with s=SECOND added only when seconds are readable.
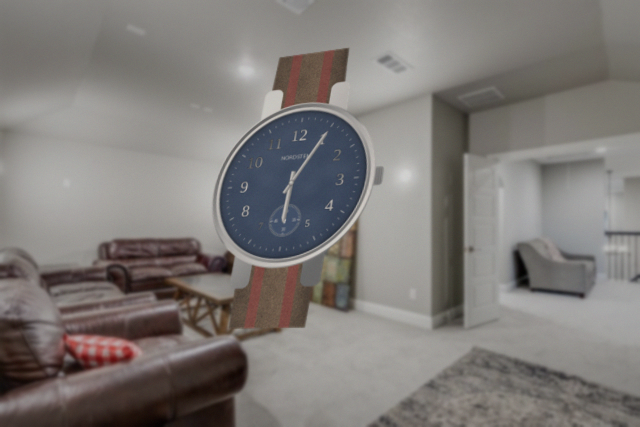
h=6 m=5
